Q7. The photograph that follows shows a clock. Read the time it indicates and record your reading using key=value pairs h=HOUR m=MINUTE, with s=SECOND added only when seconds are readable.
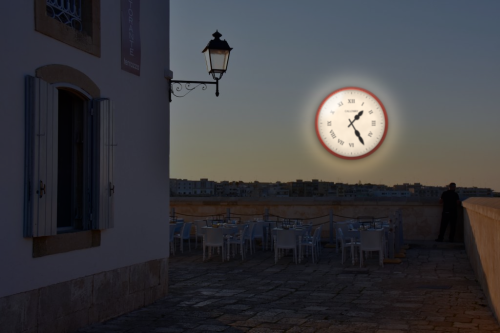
h=1 m=25
